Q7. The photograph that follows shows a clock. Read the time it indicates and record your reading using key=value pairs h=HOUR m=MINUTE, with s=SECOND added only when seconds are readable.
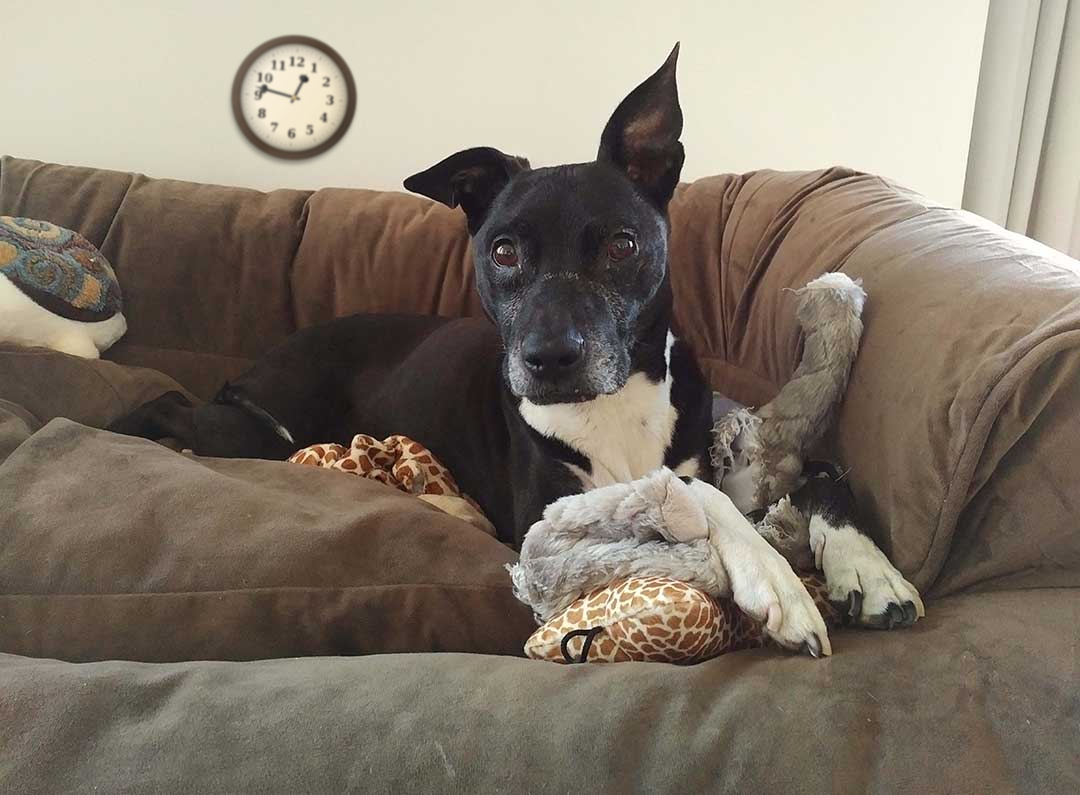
h=12 m=47
